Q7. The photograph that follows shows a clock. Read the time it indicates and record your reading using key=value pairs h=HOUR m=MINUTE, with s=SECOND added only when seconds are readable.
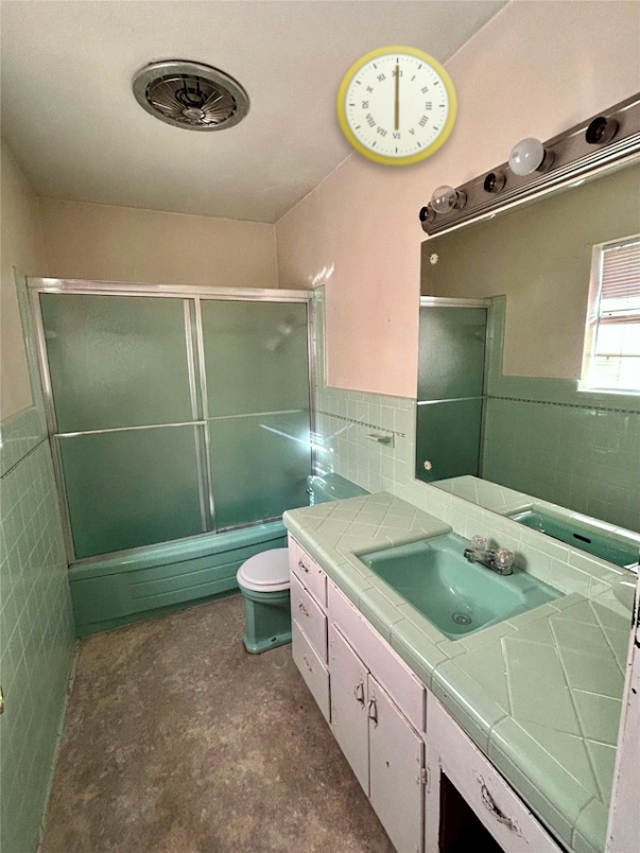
h=6 m=0
